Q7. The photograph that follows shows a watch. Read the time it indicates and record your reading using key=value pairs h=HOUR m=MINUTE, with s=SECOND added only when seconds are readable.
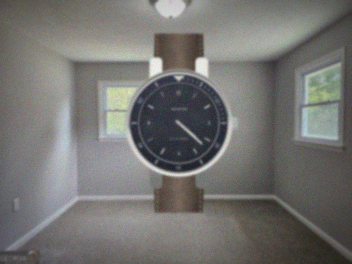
h=4 m=22
